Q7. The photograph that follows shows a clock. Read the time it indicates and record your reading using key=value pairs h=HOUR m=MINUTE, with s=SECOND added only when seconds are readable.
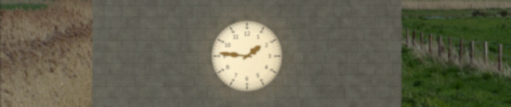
h=1 m=46
